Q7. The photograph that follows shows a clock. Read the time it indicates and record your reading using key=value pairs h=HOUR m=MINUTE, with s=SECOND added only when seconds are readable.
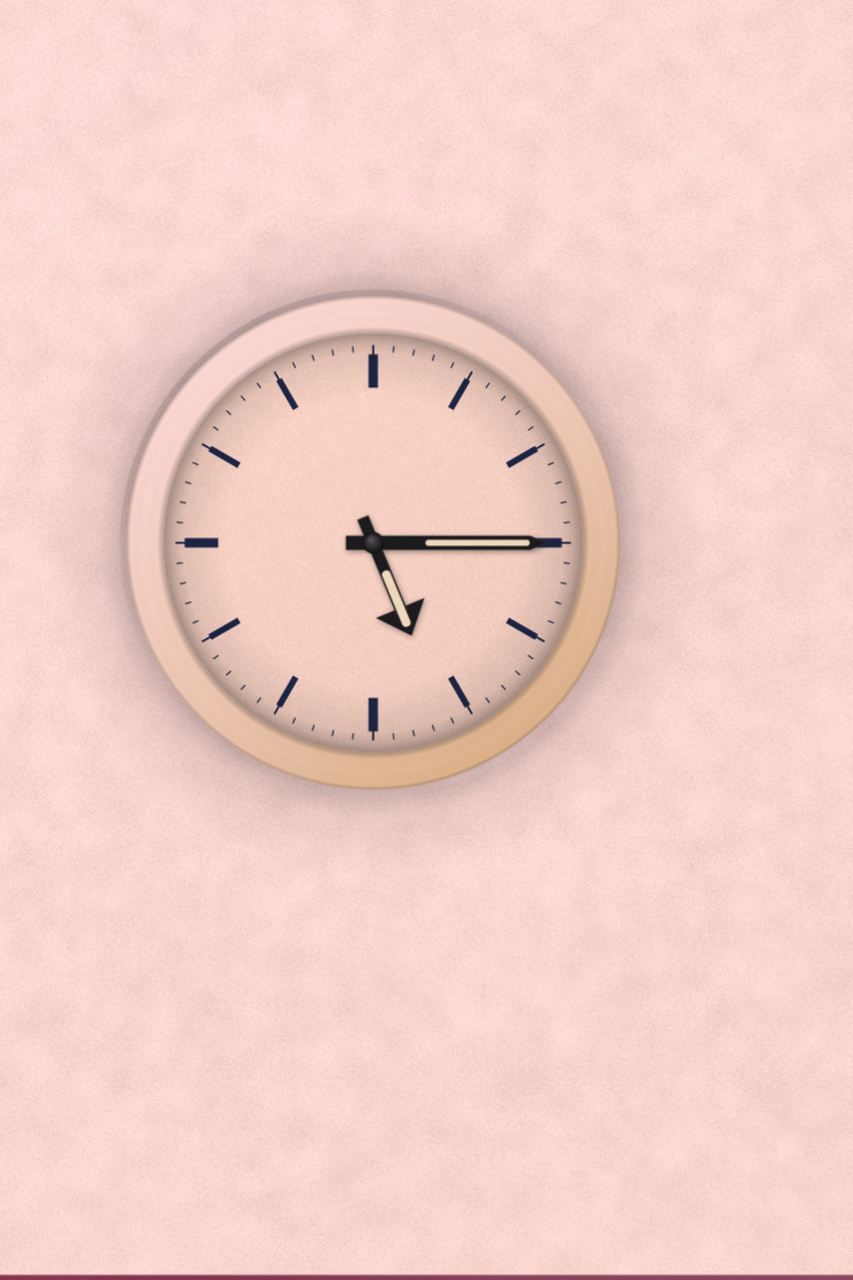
h=5 m=15
